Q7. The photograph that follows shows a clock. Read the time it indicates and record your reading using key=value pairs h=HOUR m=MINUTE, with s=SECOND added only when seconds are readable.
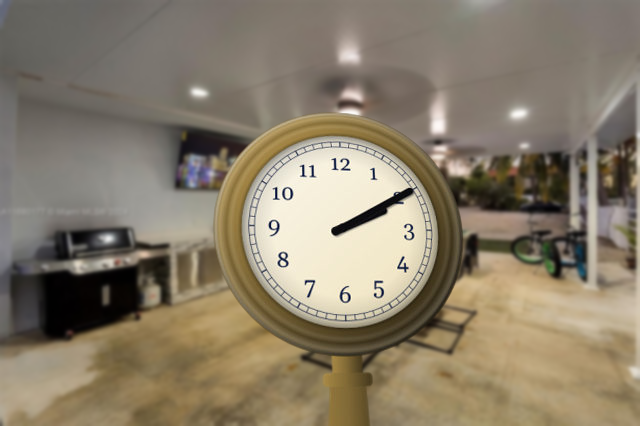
h=2 m=10
